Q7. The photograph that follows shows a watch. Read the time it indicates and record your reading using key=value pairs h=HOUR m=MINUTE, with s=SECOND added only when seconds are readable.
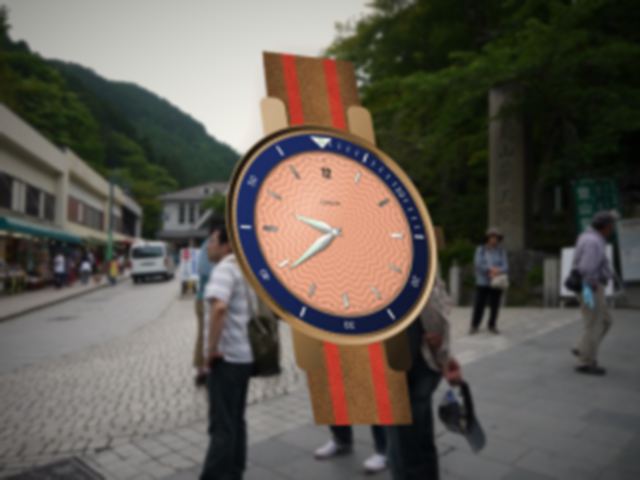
h=9 m=39
